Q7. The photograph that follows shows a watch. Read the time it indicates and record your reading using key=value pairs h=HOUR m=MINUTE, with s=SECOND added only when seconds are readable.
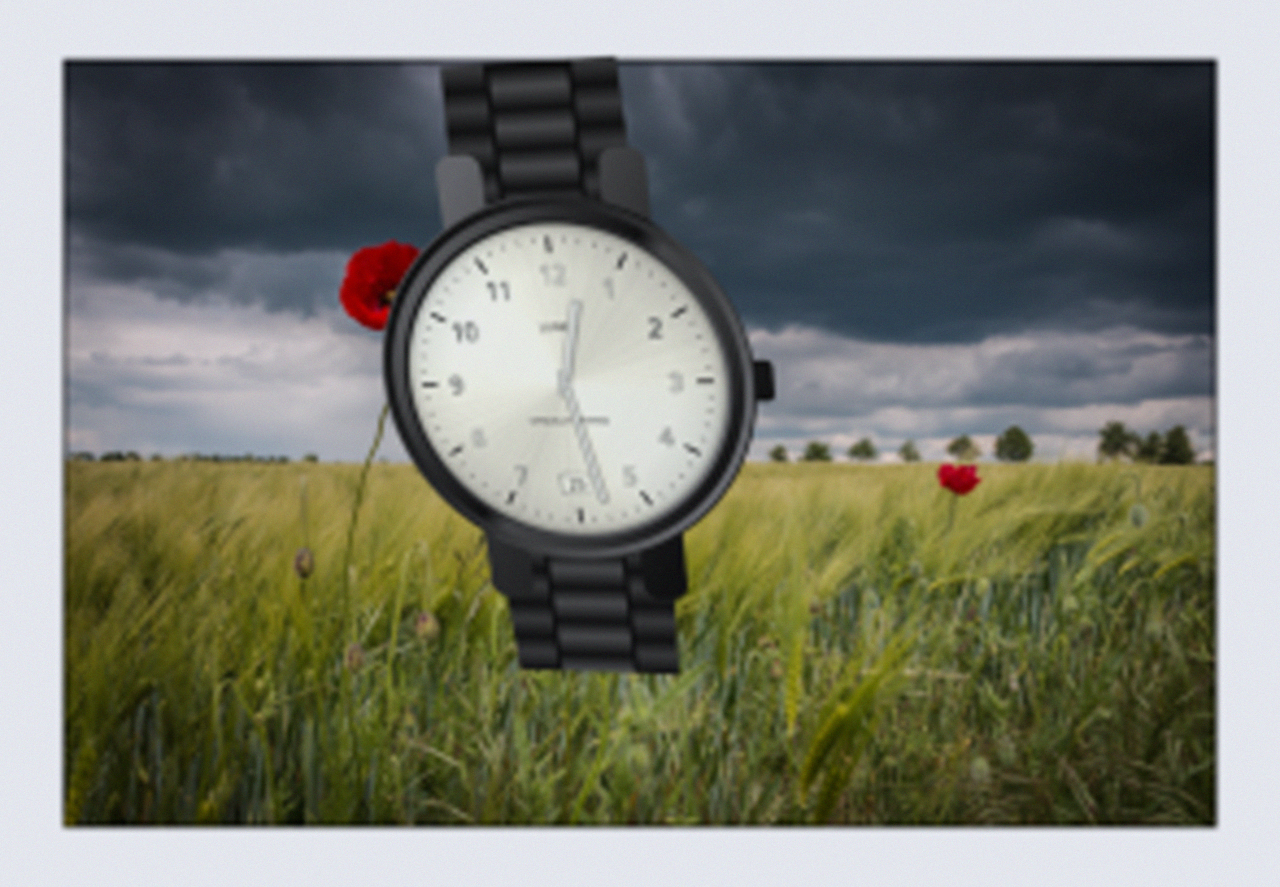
h=12 m=28
